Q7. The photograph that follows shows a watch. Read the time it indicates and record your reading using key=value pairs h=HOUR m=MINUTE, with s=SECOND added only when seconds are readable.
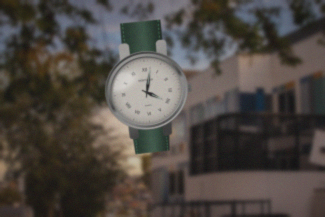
h=4 m=2
